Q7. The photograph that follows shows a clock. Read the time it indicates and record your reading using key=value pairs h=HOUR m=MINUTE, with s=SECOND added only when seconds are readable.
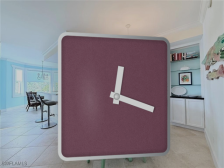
h=12 m=18
